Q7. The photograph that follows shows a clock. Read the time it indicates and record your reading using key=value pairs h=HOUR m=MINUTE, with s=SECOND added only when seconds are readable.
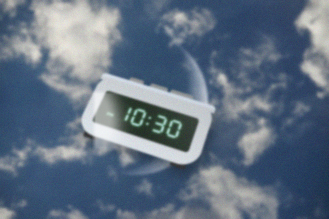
h=10 m=30
